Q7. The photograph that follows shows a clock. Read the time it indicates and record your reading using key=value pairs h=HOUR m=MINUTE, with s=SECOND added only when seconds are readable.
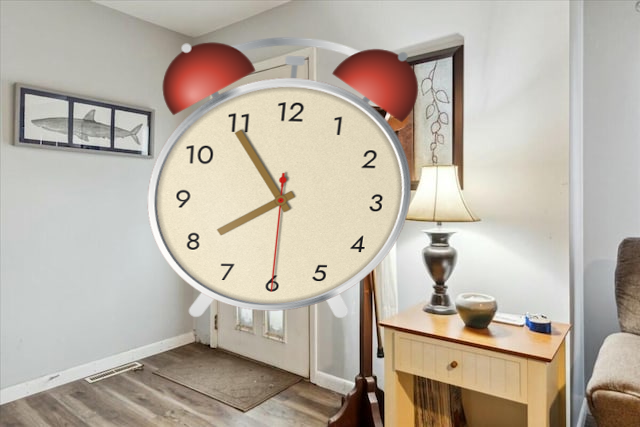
h=7 m=54 s=30
